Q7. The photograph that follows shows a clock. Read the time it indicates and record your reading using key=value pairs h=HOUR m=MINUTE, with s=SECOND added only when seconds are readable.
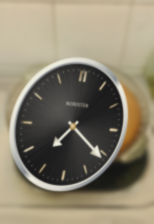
h=7 m=21
